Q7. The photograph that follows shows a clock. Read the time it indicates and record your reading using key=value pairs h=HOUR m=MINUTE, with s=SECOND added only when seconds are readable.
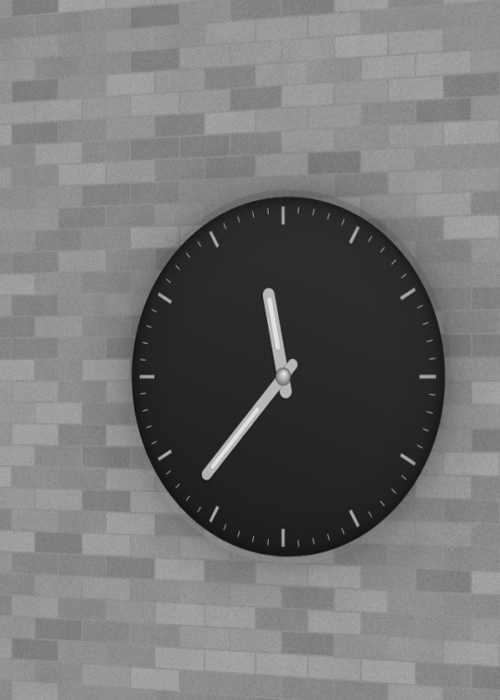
h=11 m=37
